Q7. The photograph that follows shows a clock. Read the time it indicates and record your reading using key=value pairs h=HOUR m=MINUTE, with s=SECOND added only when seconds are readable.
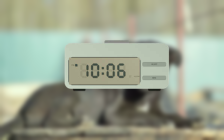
h=10 m=6
